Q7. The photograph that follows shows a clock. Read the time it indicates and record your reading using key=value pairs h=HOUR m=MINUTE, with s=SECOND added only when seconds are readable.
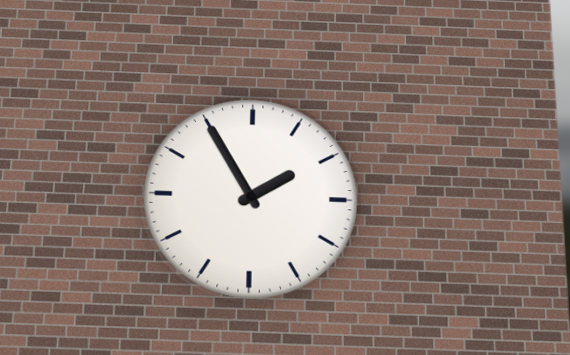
h=1 m=55
